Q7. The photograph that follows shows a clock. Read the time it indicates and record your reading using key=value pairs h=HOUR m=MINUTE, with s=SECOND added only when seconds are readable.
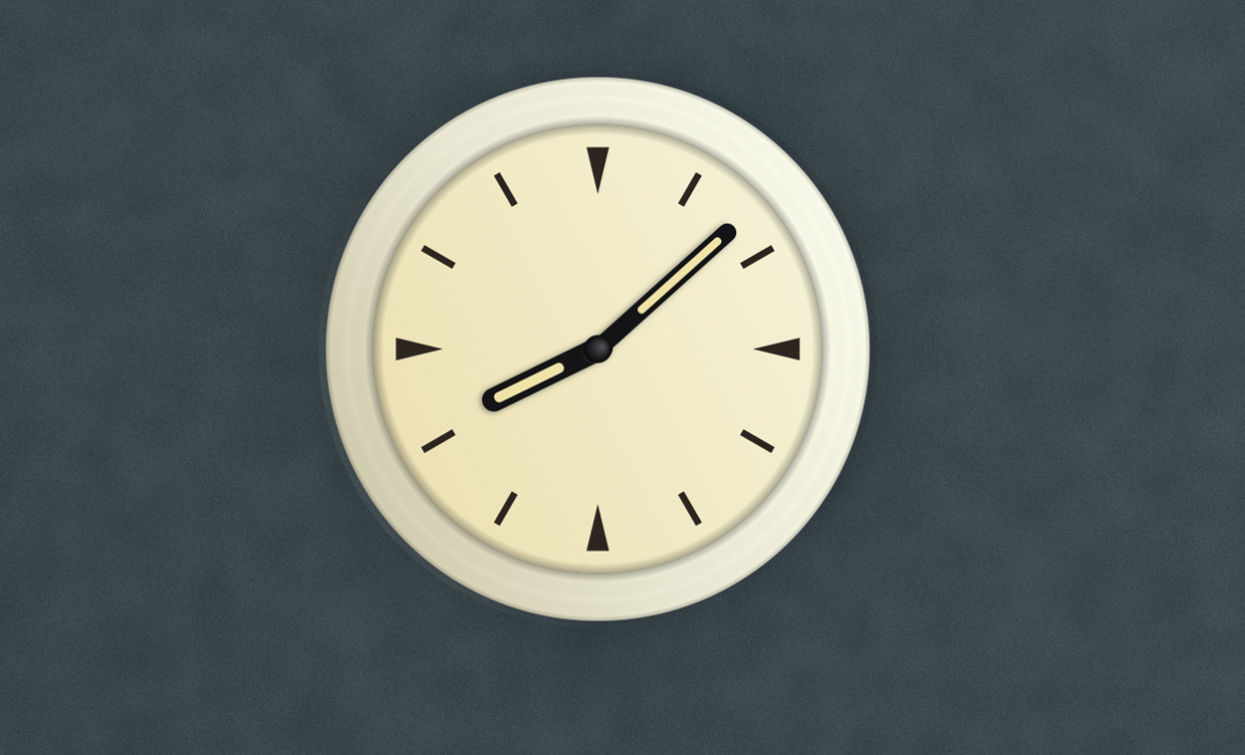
h=8 m=8
